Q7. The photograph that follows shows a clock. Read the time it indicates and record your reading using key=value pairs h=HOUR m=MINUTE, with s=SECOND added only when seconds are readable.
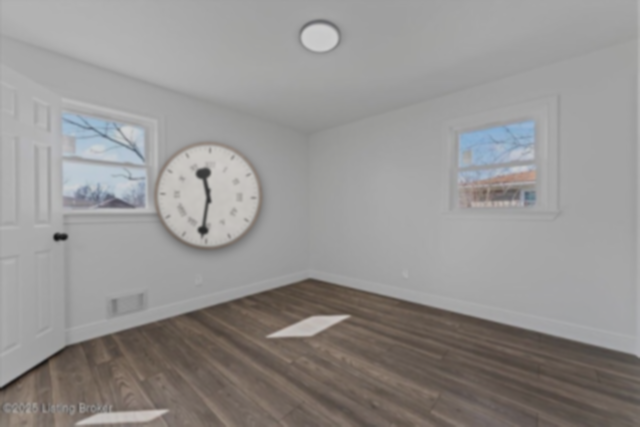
h=11 m=31
